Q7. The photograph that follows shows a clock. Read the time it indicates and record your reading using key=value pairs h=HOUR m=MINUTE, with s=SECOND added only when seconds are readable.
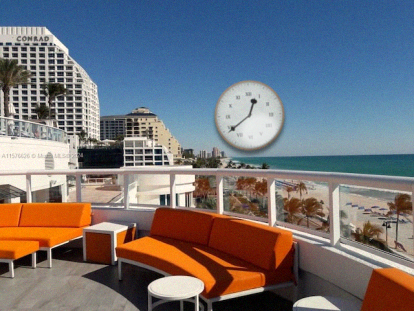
h=12 m=39
